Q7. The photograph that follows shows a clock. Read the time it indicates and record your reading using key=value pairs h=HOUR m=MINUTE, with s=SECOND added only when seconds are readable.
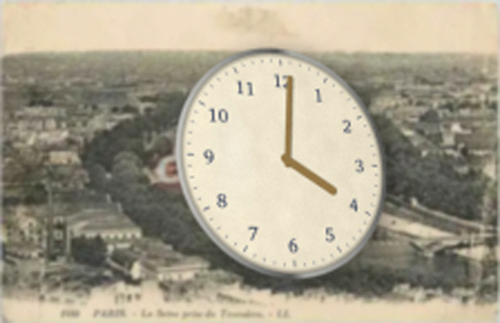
h=4 m=1
